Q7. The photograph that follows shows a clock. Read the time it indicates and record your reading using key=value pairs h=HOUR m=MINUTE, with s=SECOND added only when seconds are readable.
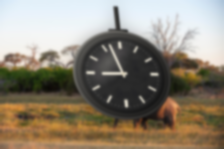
h=8 m=57
